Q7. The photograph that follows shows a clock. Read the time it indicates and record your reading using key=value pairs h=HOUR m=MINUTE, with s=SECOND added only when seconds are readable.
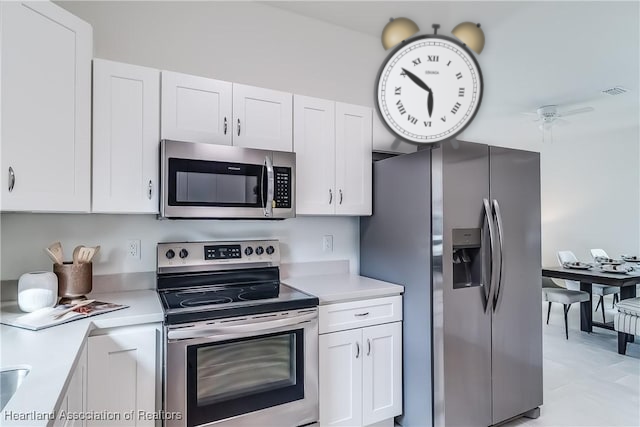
h=5 m=51
